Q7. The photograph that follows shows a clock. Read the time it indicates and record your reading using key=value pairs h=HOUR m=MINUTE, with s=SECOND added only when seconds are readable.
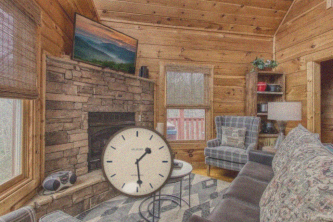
h=1 m=29
